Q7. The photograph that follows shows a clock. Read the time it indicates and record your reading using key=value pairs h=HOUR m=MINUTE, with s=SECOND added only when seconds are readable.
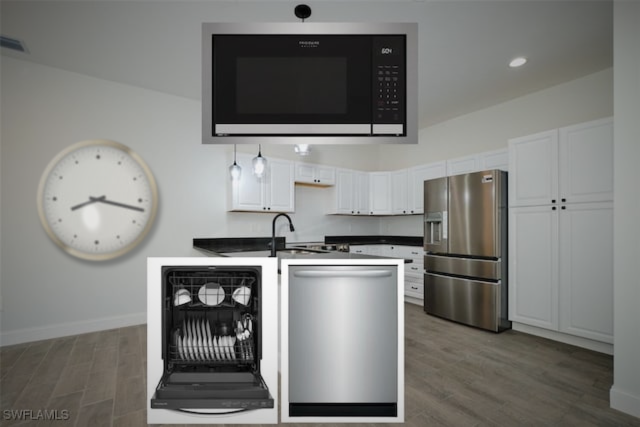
h=8 m=17
